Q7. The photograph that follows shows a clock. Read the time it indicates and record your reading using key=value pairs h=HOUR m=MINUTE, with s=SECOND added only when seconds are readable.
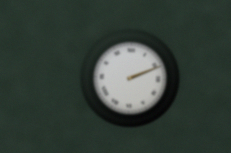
h=2 m=11
